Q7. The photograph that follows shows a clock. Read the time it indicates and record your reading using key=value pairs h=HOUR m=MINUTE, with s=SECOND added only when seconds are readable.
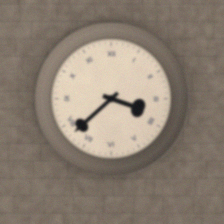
h=3 m=38
